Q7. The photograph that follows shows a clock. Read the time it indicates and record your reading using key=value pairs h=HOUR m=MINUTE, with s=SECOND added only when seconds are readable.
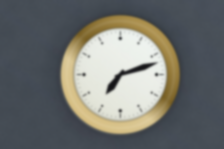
h=7 m=12
